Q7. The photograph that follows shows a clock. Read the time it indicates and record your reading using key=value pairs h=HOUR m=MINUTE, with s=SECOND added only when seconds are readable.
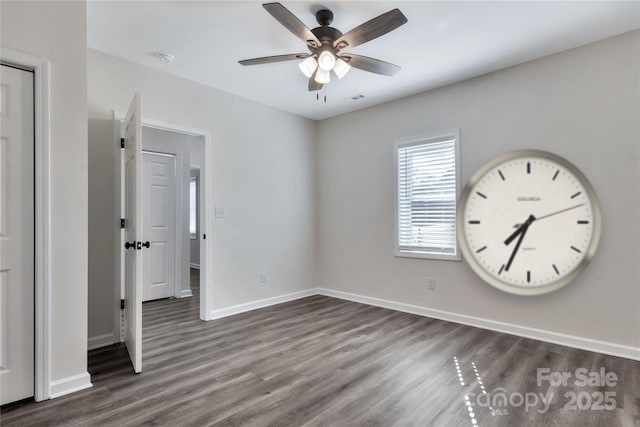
h=7 m=34 s=12
